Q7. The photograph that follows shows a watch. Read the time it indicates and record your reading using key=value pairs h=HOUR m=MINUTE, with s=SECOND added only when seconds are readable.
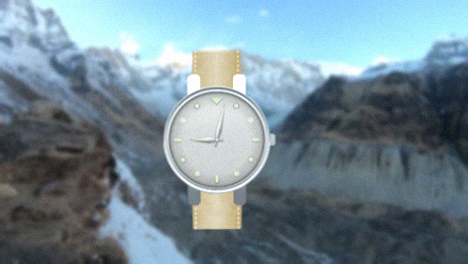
h=9 m=2
